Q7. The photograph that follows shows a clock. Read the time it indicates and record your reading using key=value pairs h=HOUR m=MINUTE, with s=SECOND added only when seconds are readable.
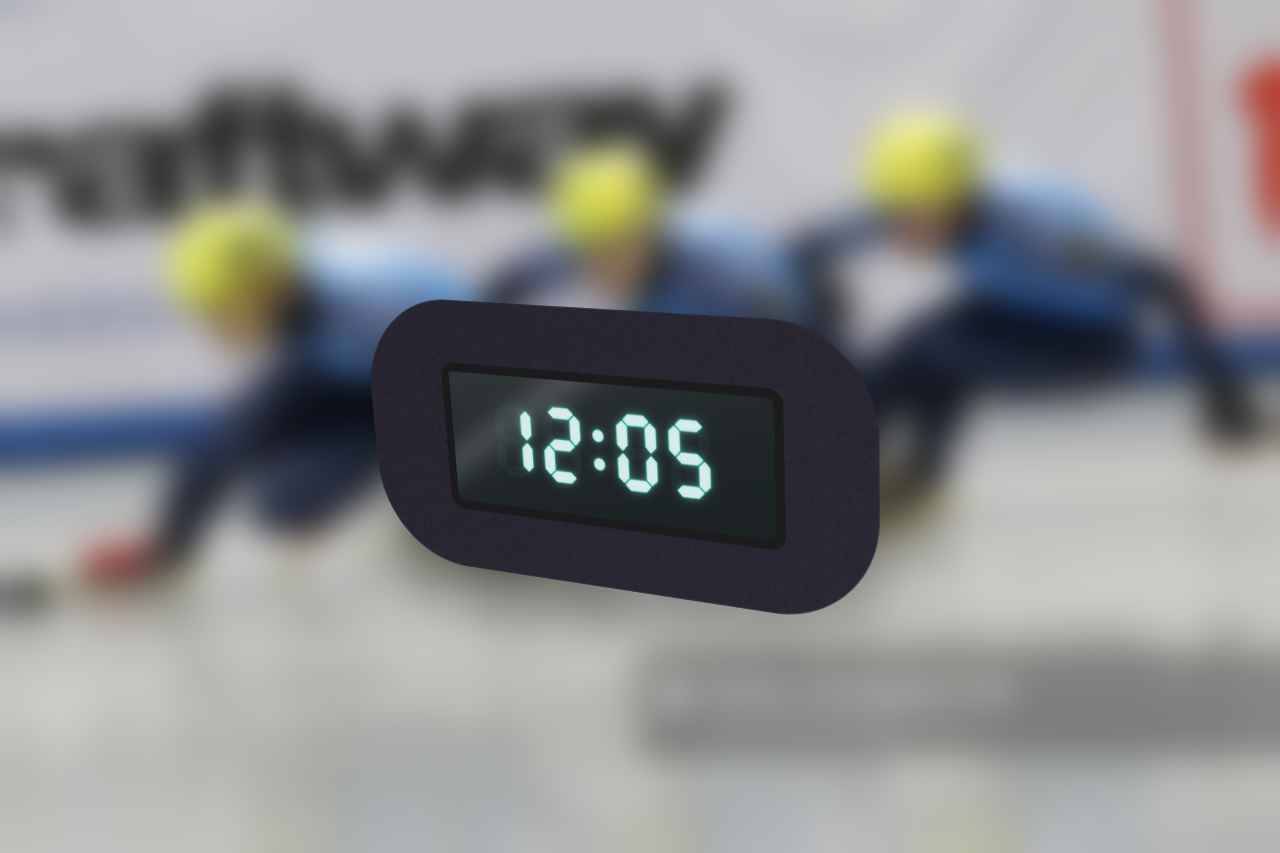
h=12 m=5
